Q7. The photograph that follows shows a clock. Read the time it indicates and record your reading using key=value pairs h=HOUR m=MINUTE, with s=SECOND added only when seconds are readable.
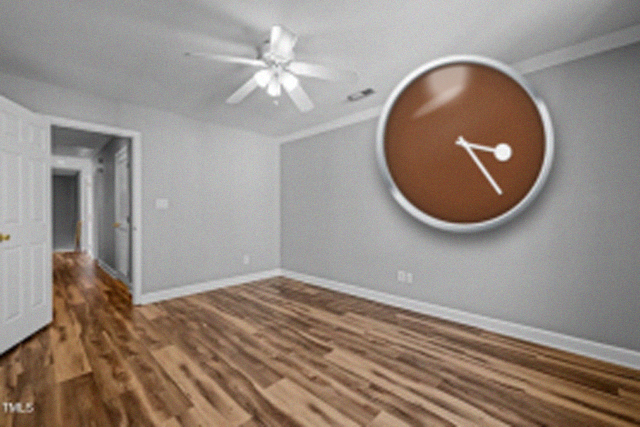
h=3 m=24
